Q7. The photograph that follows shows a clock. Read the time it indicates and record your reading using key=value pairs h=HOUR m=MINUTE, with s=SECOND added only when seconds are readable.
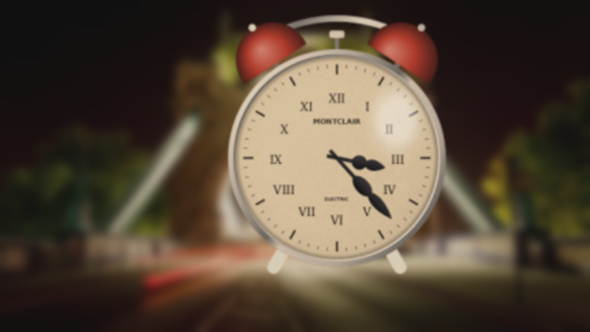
h=3 m=23
